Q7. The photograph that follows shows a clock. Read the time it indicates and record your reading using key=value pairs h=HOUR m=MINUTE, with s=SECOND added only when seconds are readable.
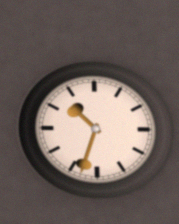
h=10 m=33
